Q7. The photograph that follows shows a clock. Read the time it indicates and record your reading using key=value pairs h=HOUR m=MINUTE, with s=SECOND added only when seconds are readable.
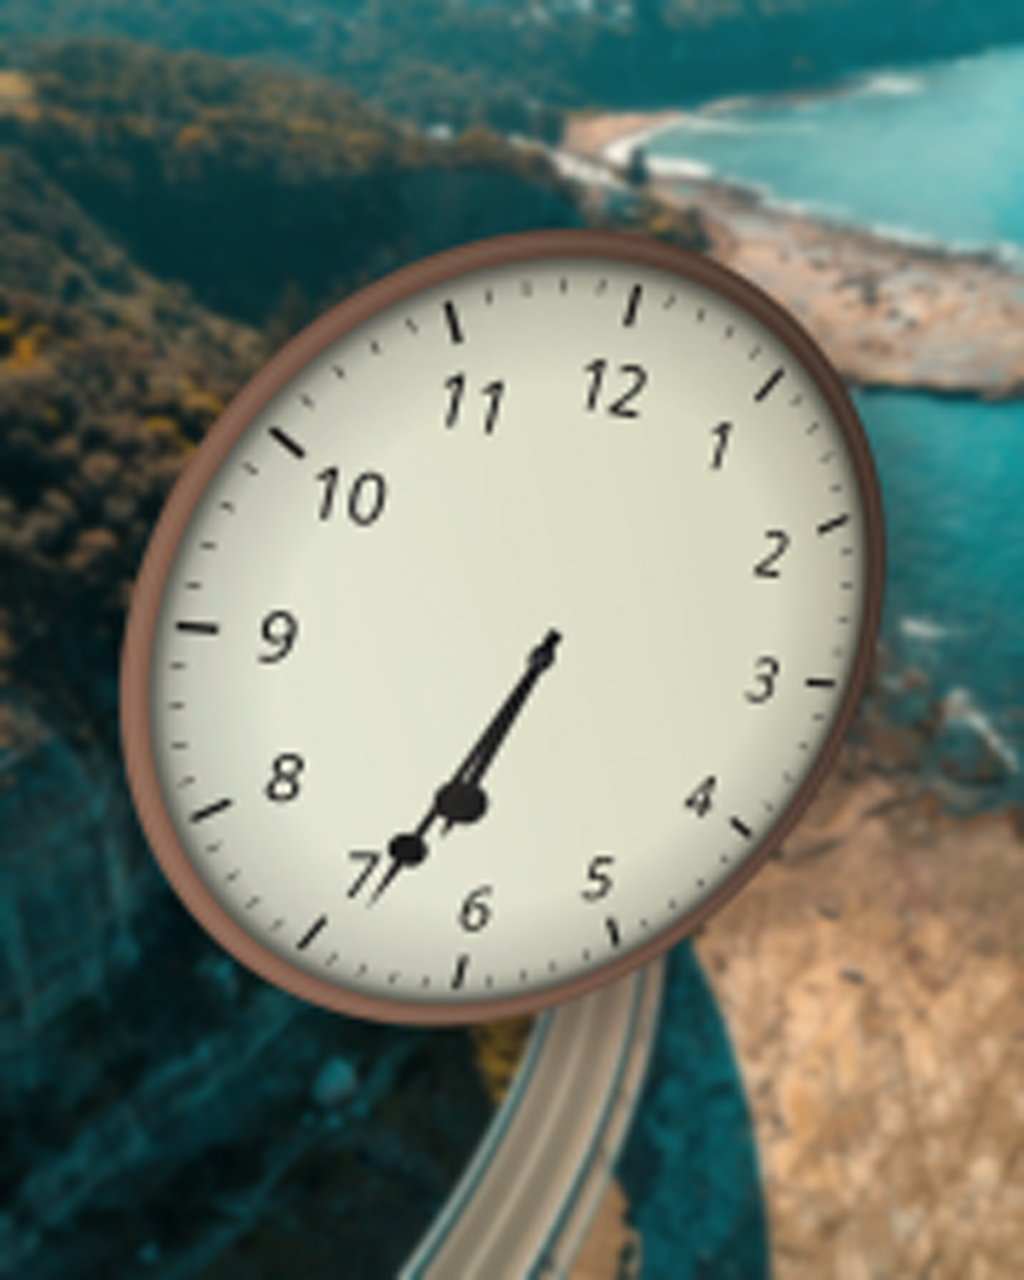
h=6 m=34
